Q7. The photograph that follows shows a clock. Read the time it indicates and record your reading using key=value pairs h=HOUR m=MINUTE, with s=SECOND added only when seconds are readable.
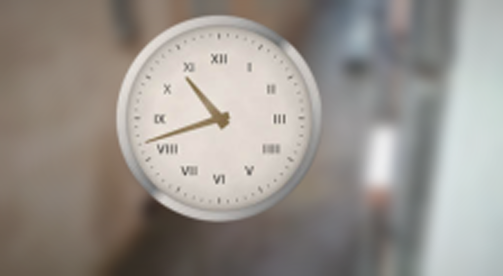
h=10 m=42
